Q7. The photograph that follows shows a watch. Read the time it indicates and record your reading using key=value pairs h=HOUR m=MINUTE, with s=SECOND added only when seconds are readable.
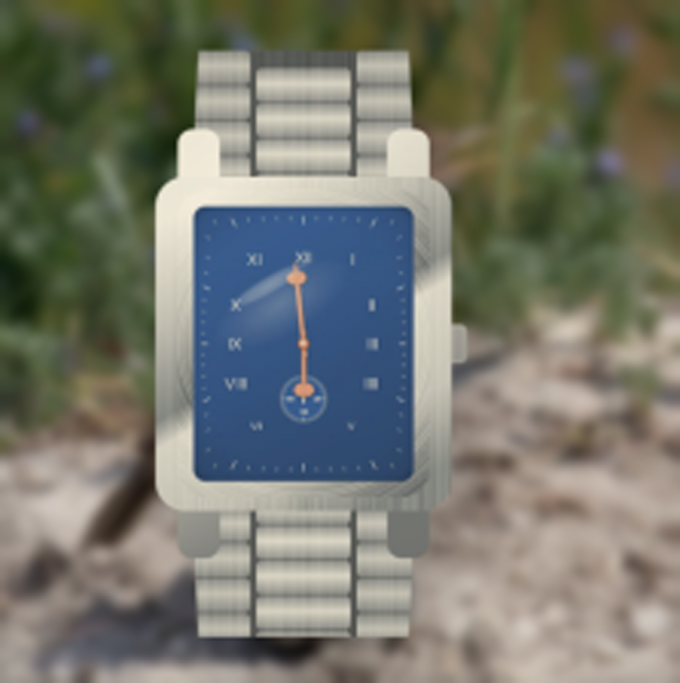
h=5 m=59
